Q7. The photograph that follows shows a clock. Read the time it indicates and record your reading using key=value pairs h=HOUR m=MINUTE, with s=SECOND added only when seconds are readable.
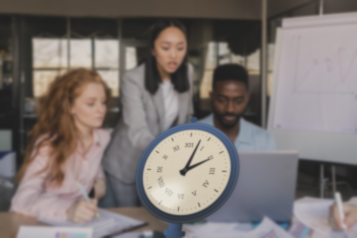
h=2 m=3
